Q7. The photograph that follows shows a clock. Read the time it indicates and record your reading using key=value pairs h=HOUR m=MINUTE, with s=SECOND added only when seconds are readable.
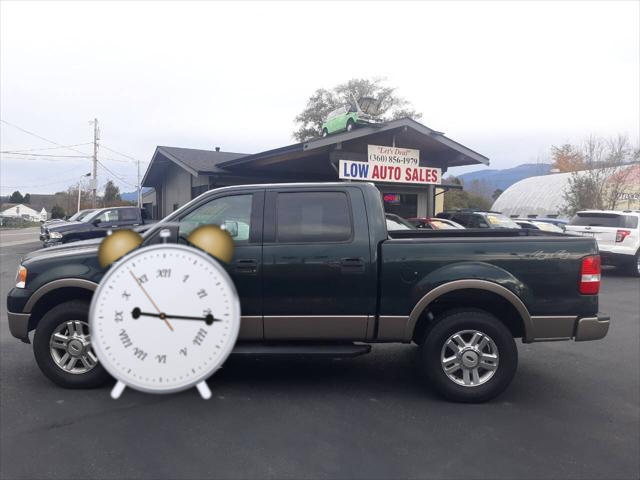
h=9 m=15 s=54
